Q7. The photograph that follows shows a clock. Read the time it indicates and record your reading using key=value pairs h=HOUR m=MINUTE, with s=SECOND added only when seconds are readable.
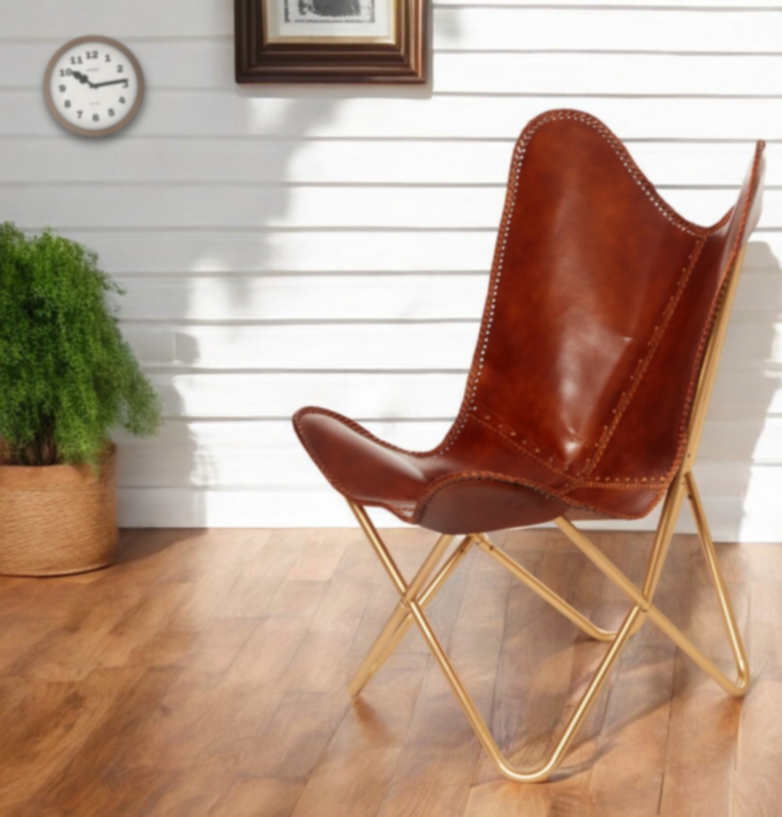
h=10 m=14
